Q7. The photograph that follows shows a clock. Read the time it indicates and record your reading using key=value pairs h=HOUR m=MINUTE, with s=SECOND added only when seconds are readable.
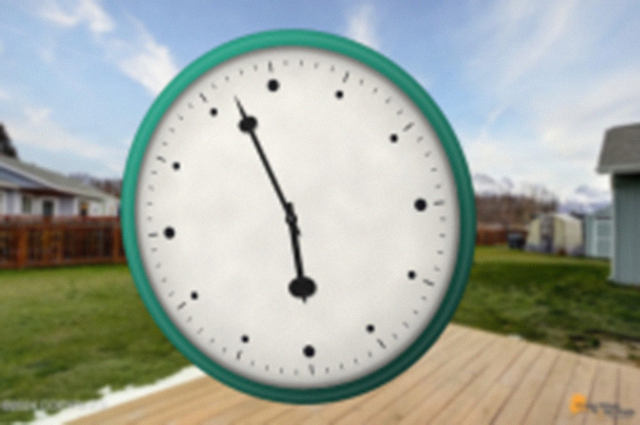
h=5 m=57
